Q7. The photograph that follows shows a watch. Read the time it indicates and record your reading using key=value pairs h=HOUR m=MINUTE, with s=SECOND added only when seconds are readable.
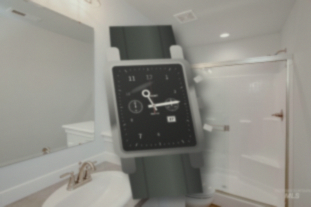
h=11 m=14
